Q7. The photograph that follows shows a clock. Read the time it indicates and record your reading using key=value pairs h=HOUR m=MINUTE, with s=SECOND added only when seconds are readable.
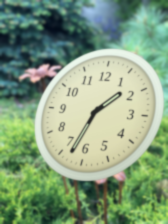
h=1 m=33
